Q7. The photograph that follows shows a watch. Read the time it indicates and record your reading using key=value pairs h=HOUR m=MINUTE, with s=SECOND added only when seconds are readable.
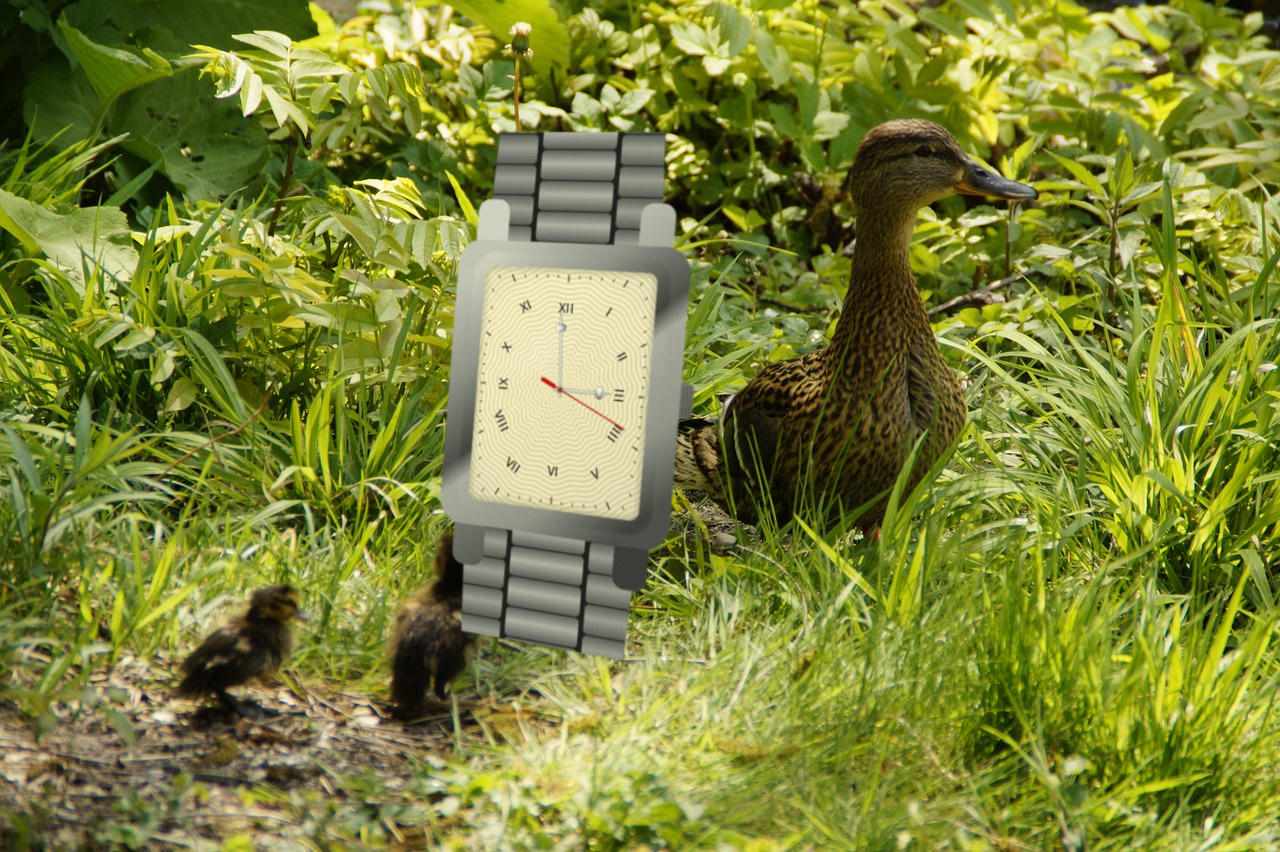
h=2 m=59 s=19
